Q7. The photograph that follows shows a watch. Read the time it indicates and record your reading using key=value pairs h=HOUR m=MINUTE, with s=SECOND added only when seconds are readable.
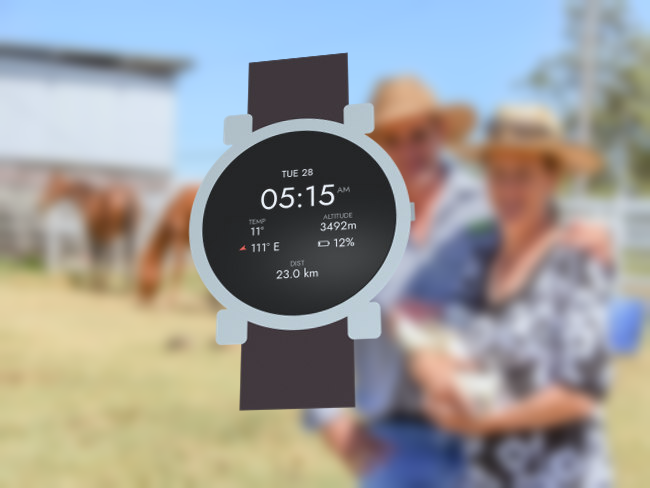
h=5 m=15
